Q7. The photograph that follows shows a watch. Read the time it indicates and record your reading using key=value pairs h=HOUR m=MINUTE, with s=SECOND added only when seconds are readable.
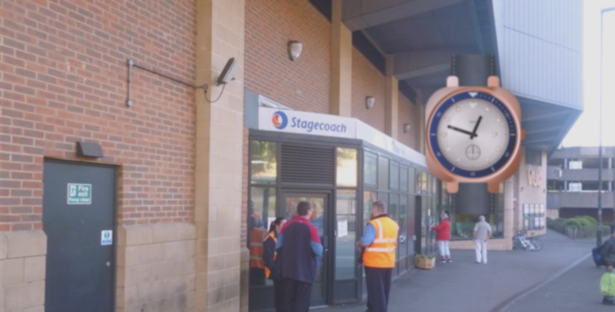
h=12 m=48
